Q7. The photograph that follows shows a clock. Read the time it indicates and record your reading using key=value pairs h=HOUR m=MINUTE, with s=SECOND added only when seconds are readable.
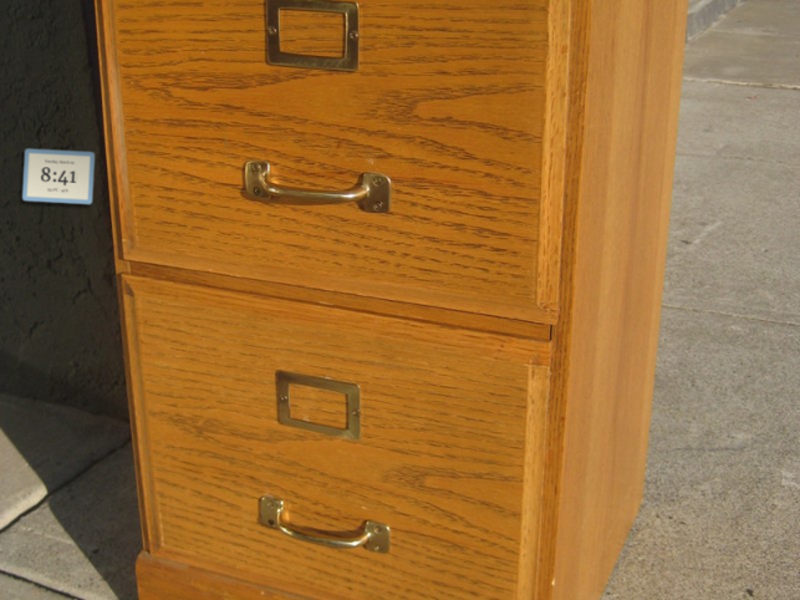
h=8 m=41
